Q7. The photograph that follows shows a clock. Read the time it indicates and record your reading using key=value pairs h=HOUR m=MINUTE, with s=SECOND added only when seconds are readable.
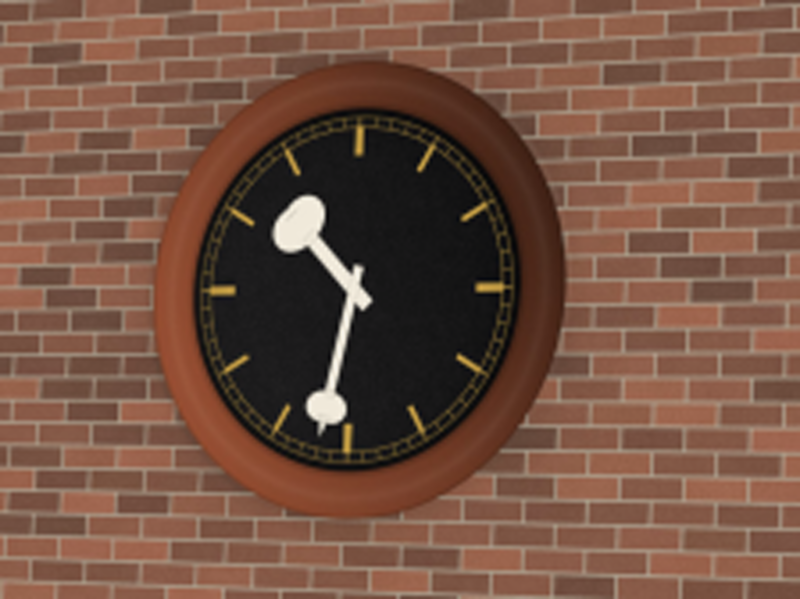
h=10 m=32
